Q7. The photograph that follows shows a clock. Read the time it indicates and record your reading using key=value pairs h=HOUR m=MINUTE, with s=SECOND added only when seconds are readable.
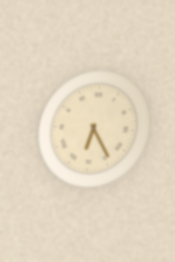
h=6 m=24
